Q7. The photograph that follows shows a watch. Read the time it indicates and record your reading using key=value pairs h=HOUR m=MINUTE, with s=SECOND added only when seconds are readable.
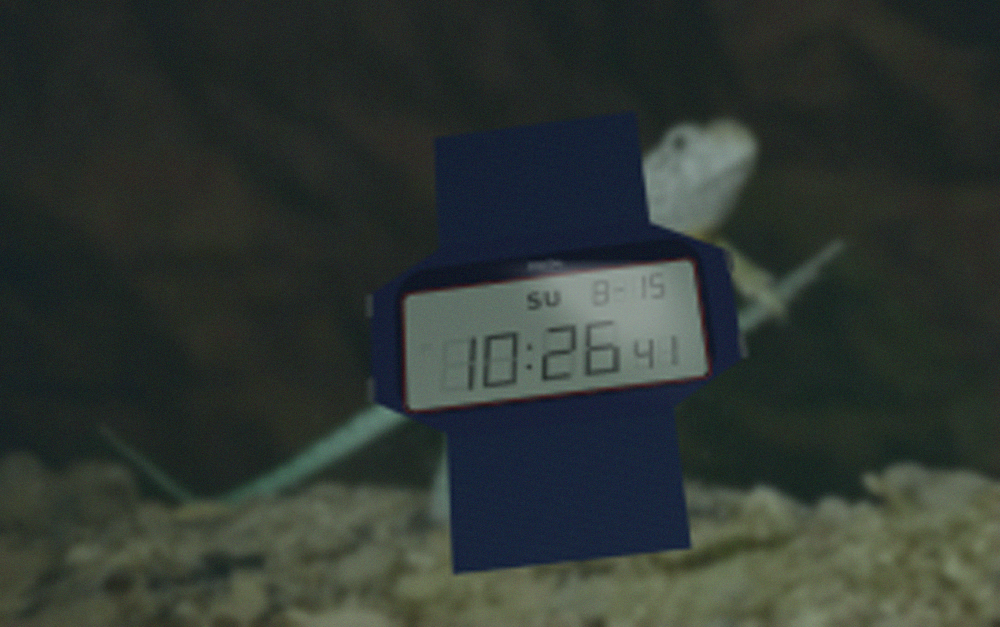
h=10 m=26 s=41
